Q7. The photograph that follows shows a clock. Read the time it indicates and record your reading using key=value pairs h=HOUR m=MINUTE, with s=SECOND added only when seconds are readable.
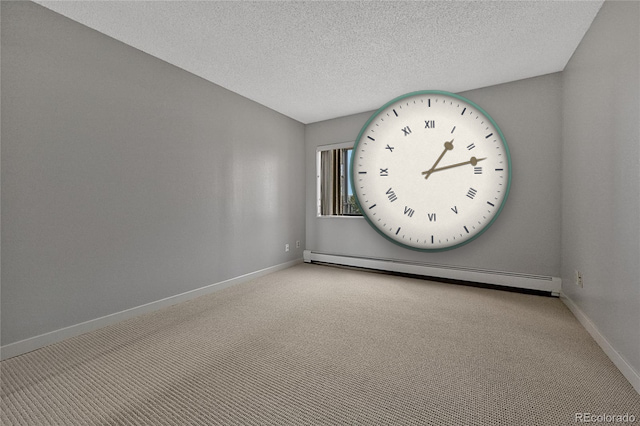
h=1 m=13
